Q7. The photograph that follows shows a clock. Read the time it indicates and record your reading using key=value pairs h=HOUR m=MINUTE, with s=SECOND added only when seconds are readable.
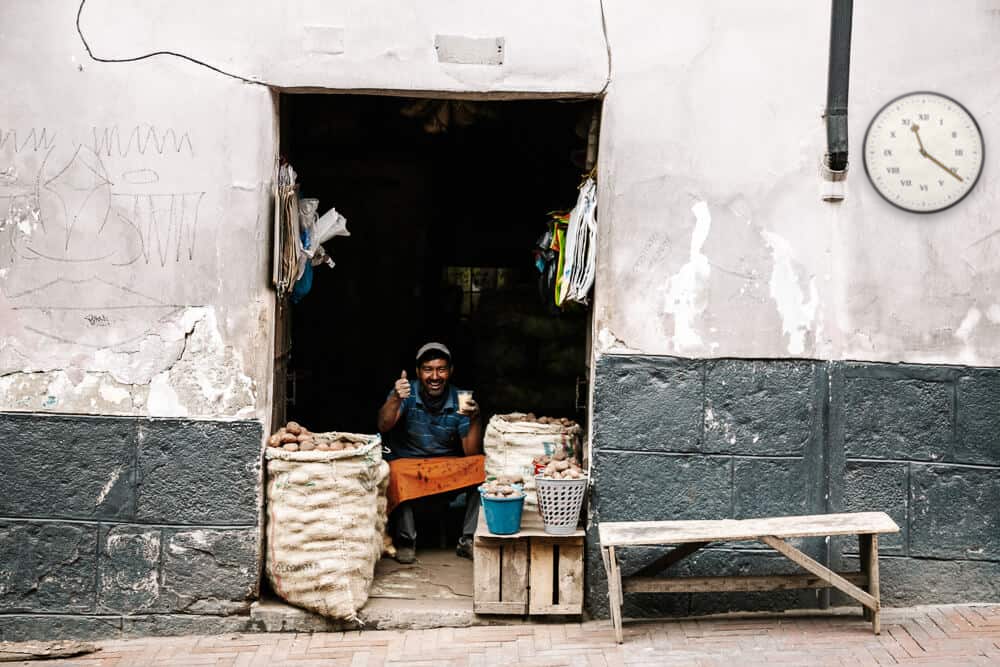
h=11 m=21
